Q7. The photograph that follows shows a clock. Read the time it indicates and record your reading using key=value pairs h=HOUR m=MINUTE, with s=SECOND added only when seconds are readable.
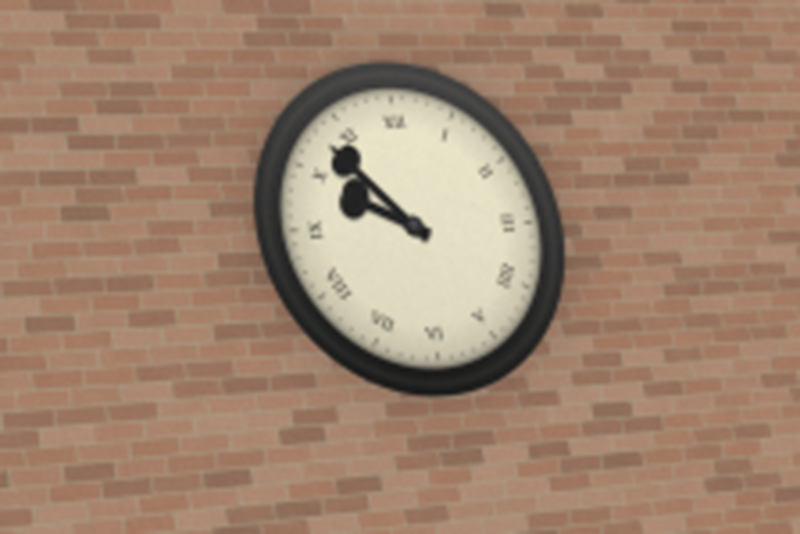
h=9 m=53
